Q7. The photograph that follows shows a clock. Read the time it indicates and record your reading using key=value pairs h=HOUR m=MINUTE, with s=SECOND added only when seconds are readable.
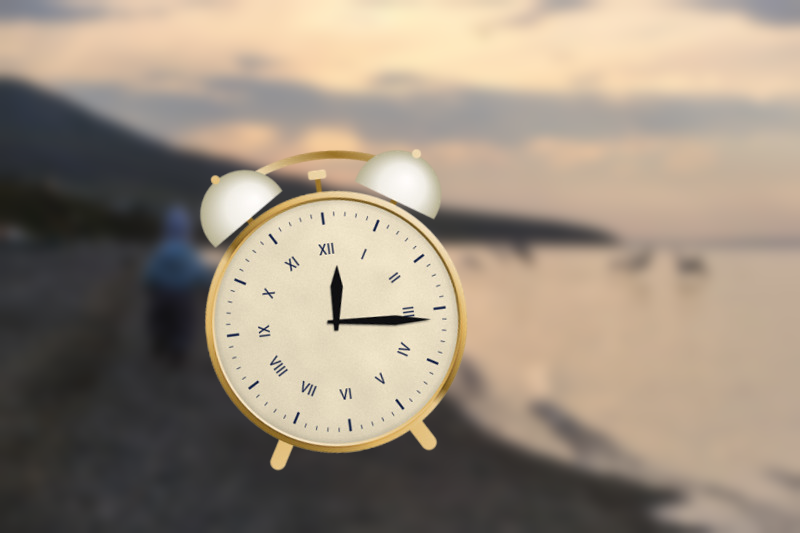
h=12 m=16
